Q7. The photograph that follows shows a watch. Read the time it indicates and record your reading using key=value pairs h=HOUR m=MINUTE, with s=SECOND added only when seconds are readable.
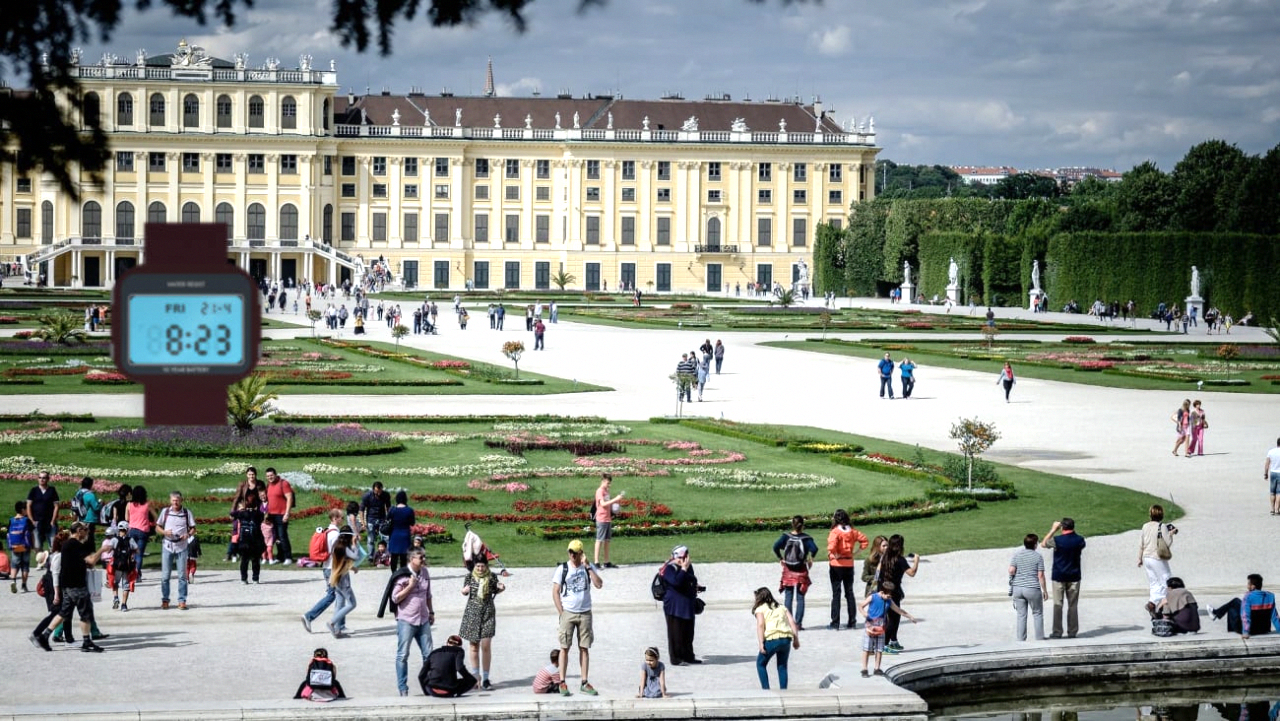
h=8 m=23
